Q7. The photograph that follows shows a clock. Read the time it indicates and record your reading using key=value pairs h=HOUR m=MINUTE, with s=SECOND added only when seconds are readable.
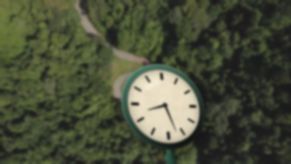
h=8 m=27
